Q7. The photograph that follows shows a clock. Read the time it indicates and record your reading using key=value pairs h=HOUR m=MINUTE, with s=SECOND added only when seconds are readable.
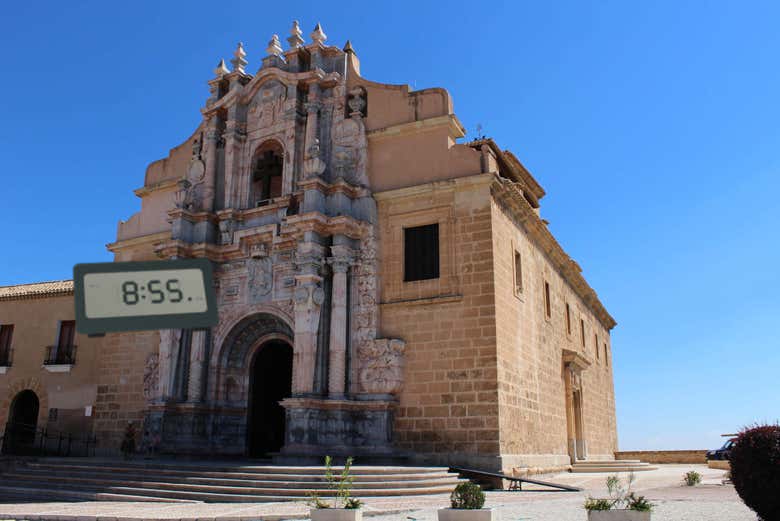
h=8 m=55
